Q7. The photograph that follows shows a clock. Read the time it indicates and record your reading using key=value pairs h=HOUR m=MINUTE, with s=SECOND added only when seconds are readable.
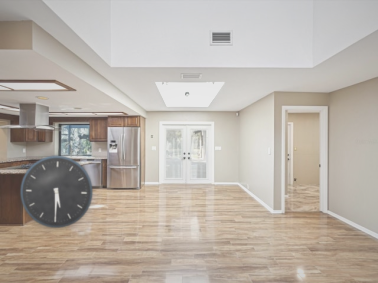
h=5 m=30
